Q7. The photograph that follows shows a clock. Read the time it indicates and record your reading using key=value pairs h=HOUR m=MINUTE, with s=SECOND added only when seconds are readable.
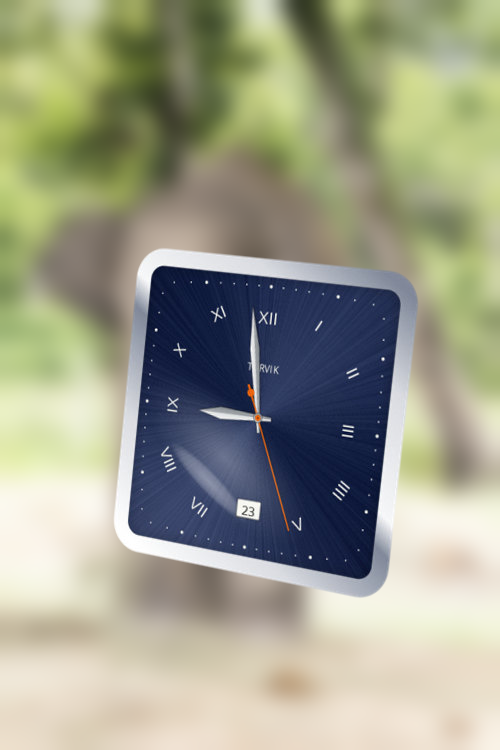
h=8 m=58 s=26
